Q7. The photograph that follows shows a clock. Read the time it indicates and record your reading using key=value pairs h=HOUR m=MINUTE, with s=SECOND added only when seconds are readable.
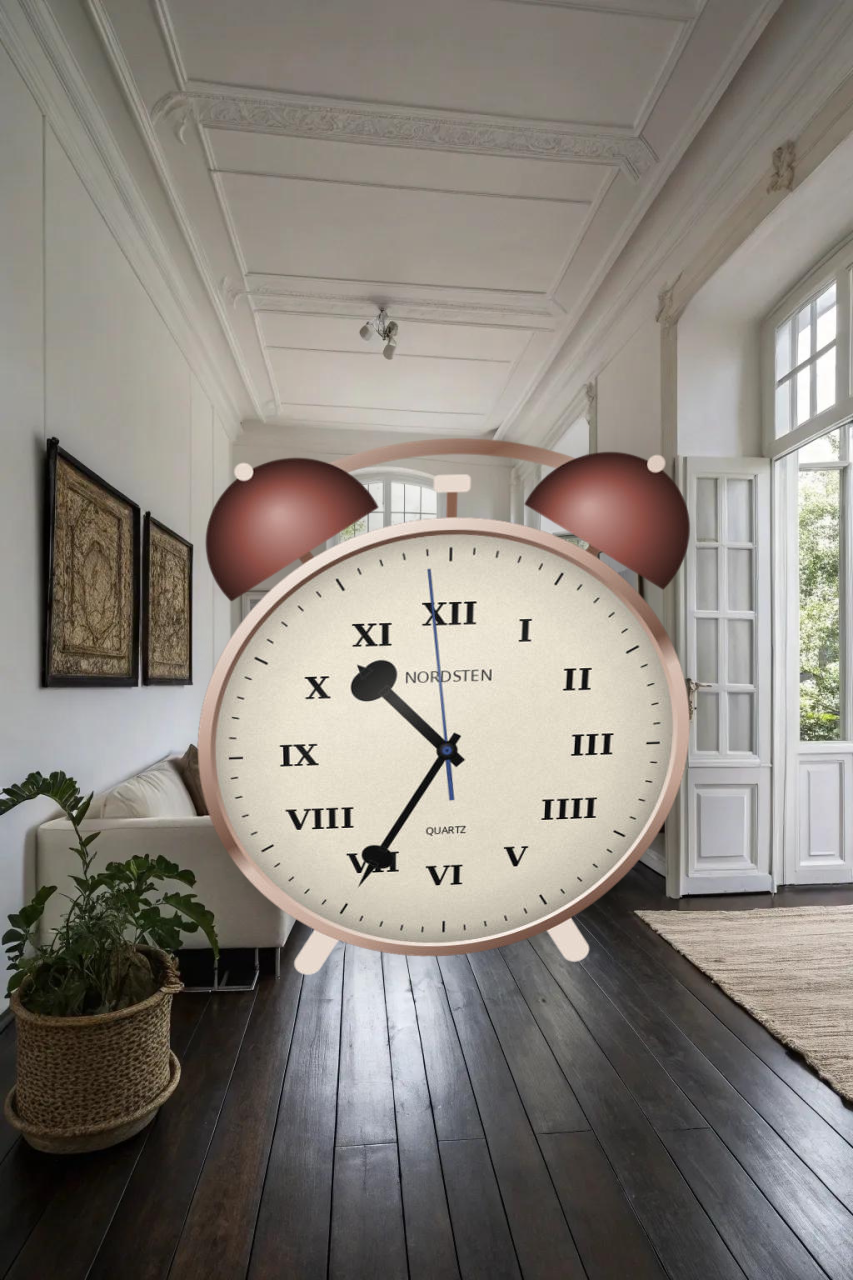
h=10 m=34 s=59
